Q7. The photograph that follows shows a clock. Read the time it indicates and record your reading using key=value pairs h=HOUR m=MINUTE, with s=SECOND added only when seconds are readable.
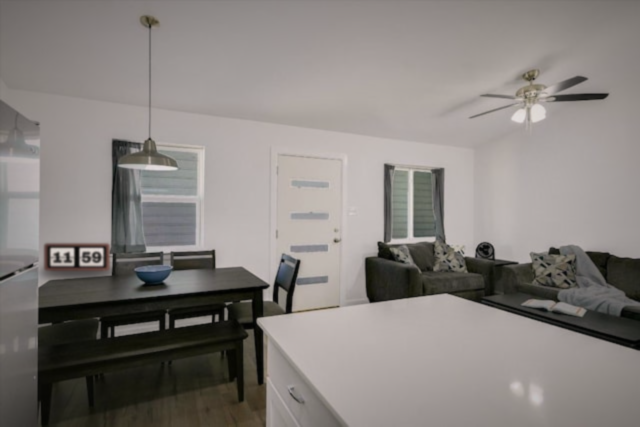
h=11 m=59
